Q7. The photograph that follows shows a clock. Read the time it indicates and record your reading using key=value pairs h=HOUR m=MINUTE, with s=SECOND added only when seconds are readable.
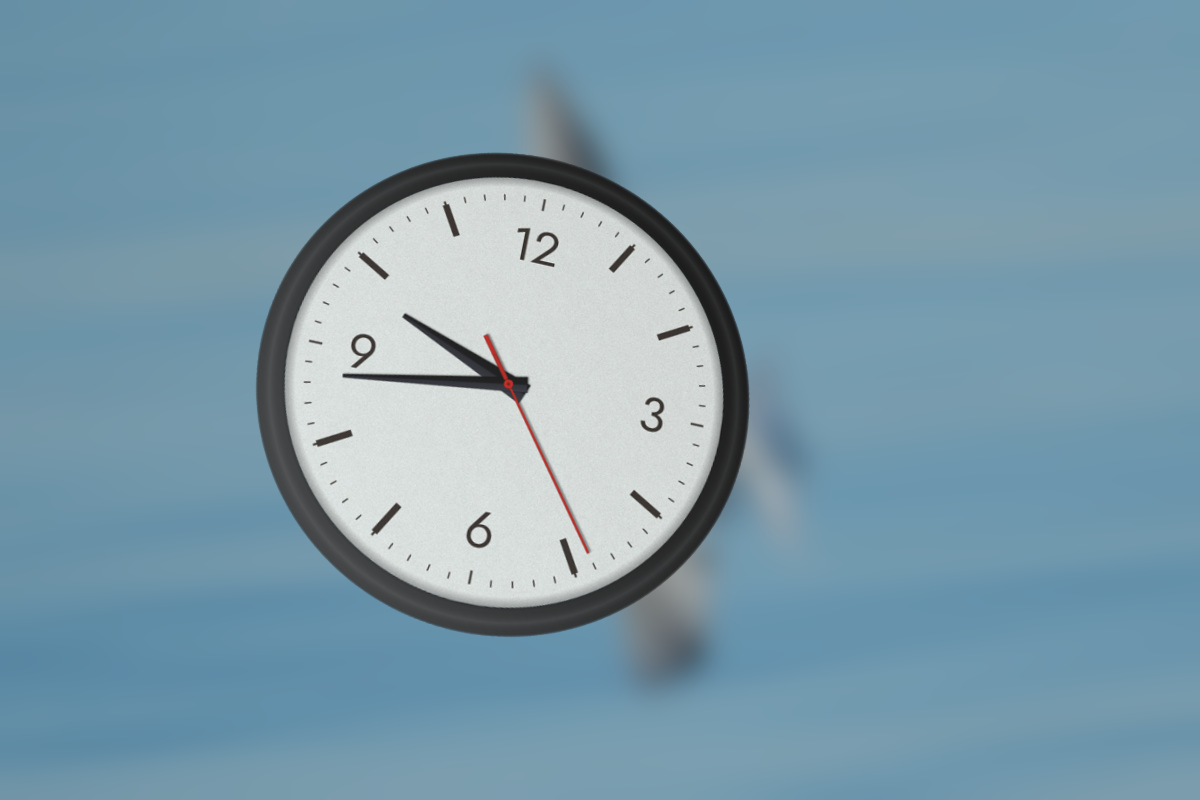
h=9 m=43 s=24
